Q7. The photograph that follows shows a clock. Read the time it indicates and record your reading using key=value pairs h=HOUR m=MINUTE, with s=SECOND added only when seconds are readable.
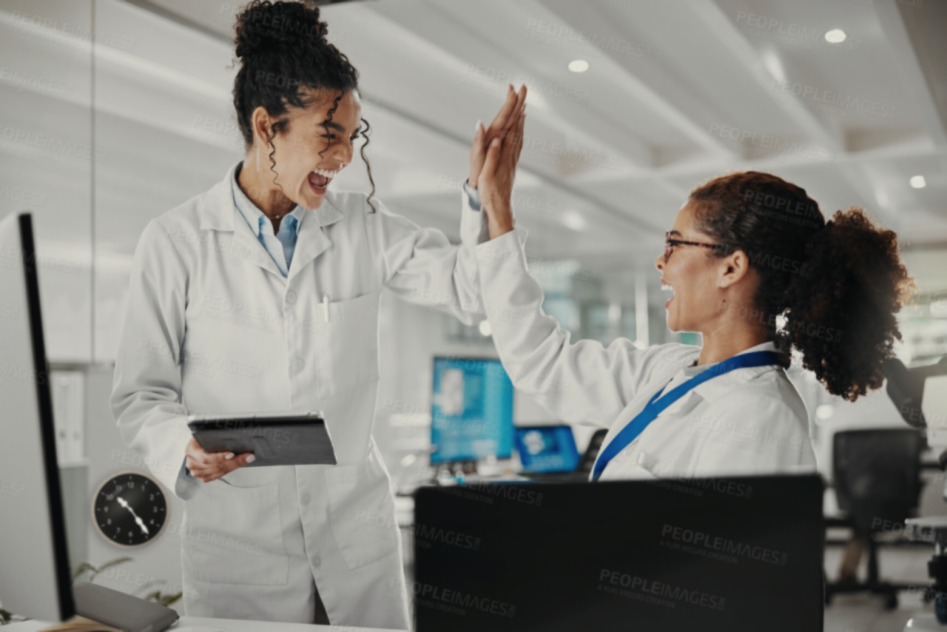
h=10 m=24
